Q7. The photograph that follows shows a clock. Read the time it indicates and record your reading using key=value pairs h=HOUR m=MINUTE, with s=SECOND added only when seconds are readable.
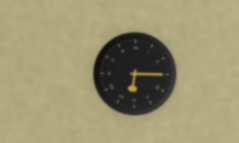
h=6 m=15
